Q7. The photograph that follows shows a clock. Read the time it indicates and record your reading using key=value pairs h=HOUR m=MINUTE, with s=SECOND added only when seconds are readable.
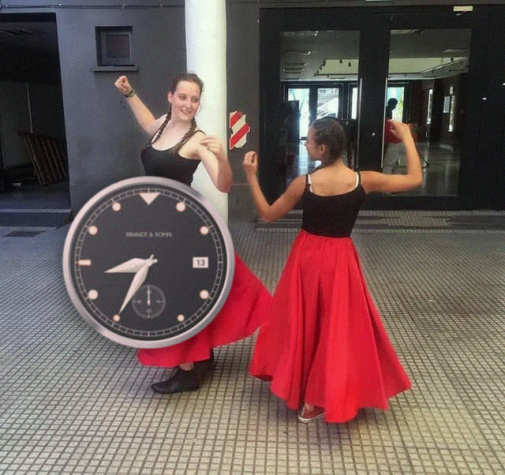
h=8 m=35
